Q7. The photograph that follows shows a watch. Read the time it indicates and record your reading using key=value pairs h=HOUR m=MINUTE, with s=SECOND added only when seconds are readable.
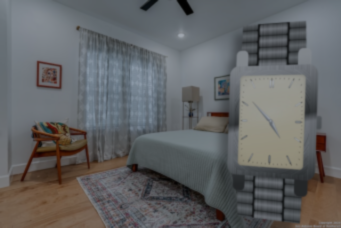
h=4 m=52
